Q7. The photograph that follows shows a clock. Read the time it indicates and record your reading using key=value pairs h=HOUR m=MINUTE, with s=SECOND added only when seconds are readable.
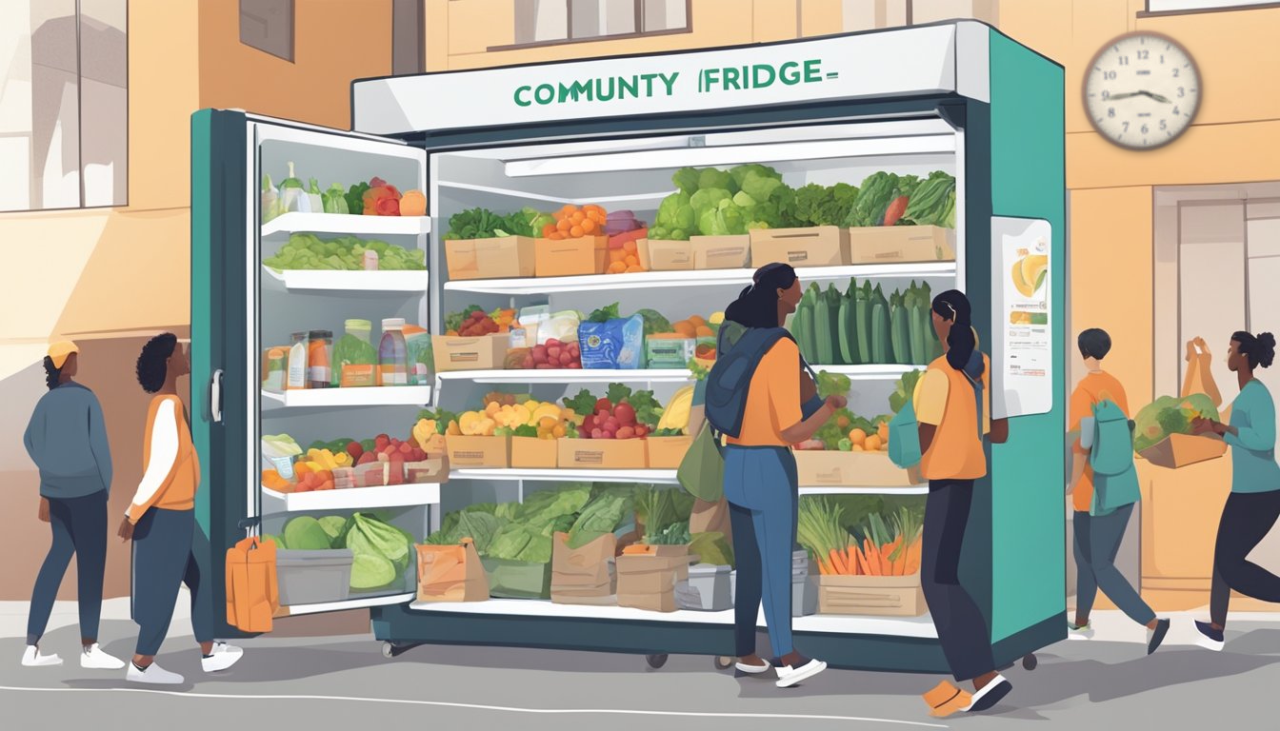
h=3 m=44
